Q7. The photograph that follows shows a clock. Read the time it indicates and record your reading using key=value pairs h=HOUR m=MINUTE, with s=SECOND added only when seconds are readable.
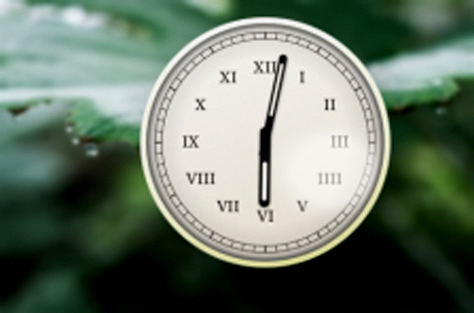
h=6 m=2
